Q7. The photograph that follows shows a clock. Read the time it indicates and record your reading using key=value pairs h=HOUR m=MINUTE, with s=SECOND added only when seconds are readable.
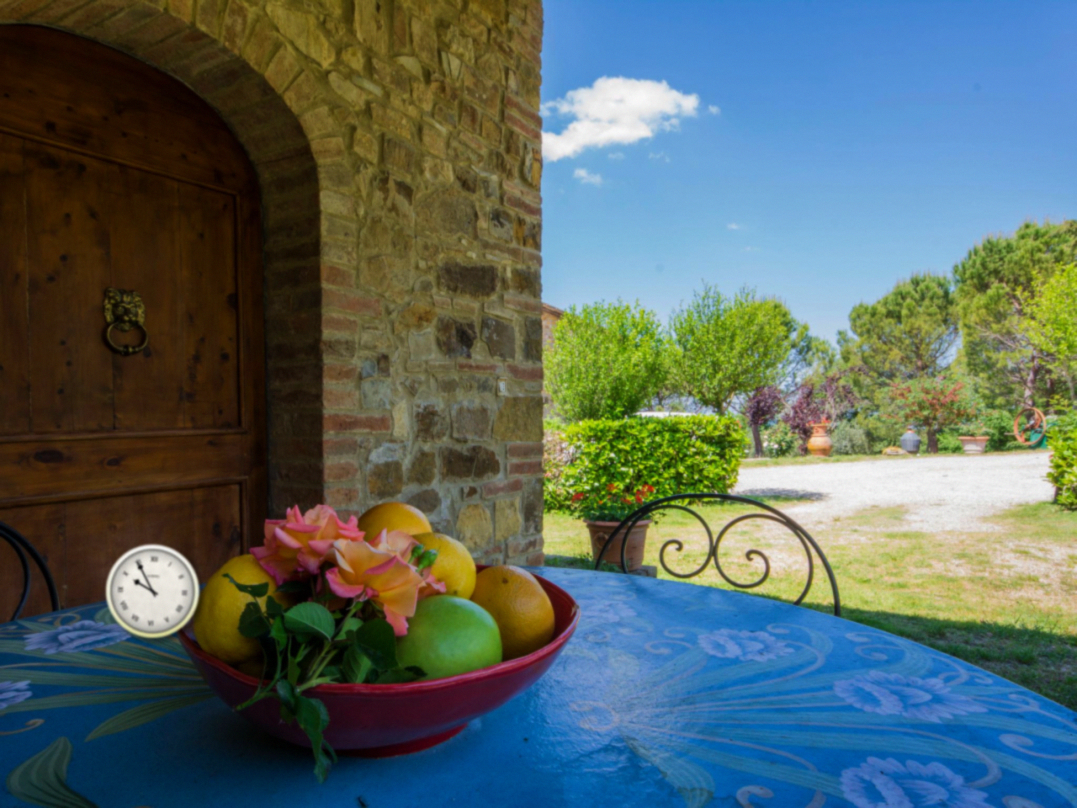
h=9 m=55
